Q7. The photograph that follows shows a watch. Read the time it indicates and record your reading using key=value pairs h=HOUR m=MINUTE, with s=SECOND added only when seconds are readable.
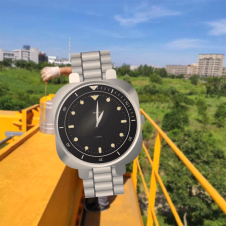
h=1 m=1
